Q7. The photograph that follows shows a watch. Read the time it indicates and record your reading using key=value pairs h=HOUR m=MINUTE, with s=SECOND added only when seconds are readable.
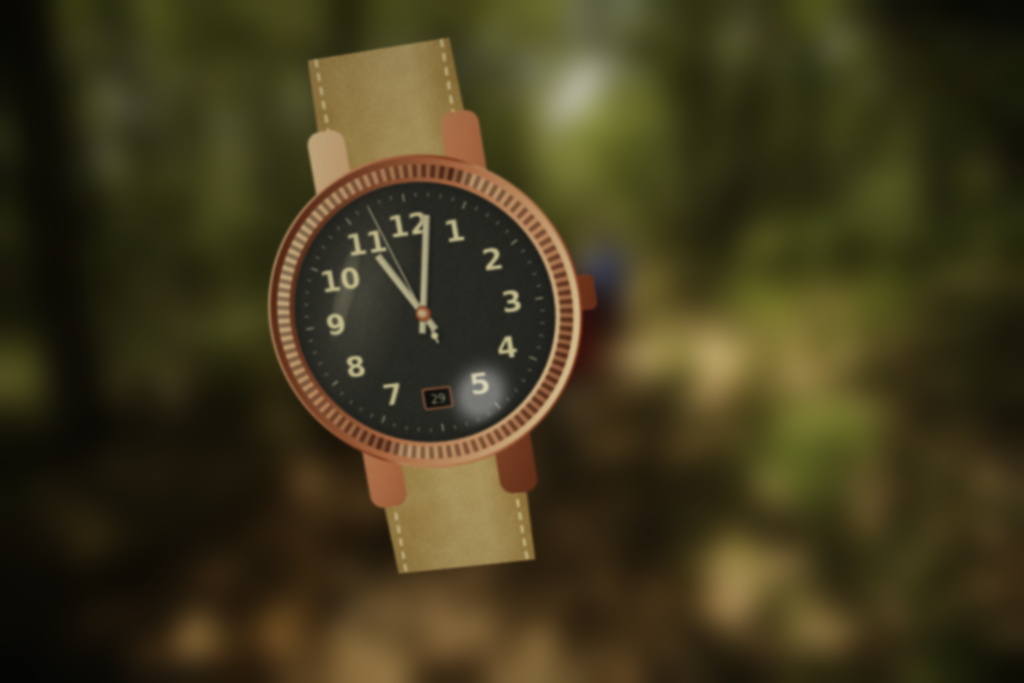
h=11 m=1 s=57
